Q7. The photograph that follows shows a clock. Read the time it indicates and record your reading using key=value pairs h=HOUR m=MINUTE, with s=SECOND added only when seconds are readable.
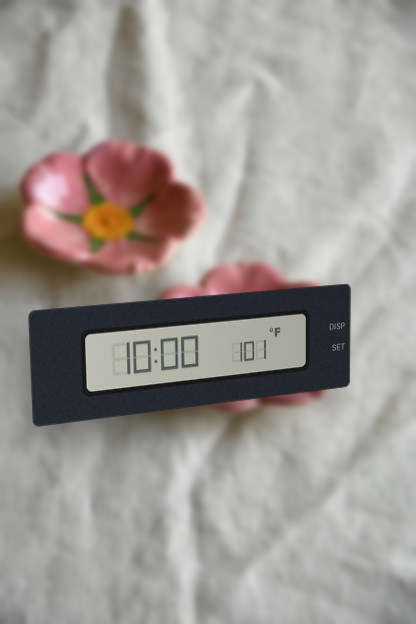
h=10 m=0
